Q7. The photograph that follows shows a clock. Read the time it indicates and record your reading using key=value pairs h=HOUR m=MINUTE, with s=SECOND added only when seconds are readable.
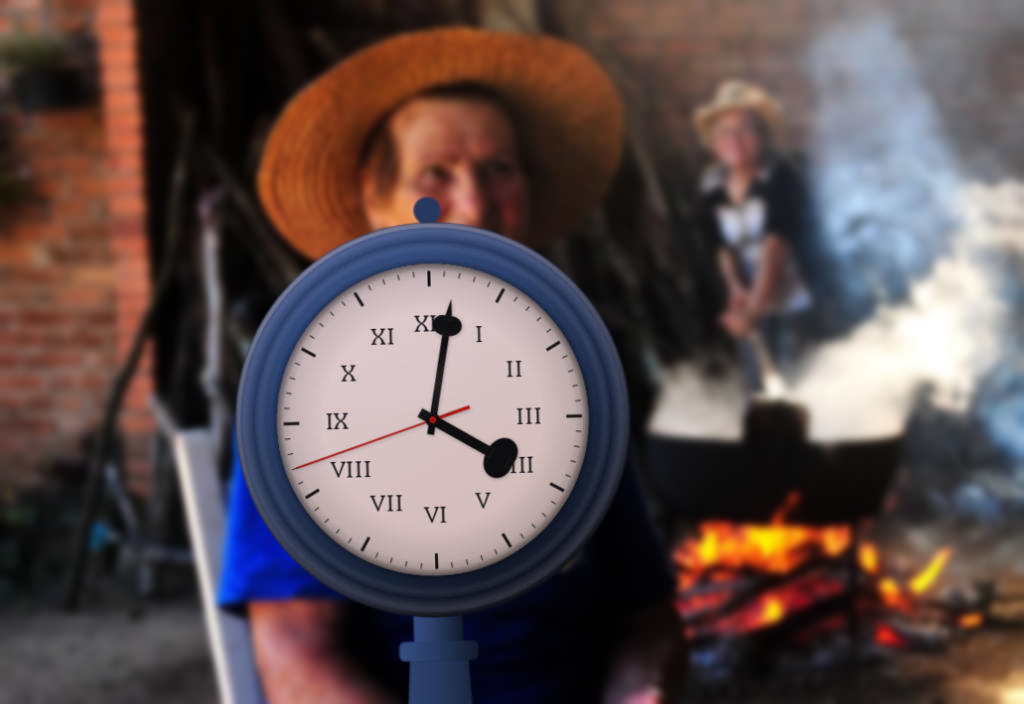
h=4 m=1 s=42
